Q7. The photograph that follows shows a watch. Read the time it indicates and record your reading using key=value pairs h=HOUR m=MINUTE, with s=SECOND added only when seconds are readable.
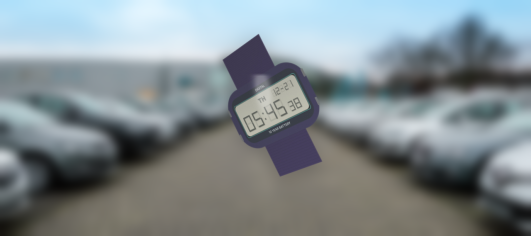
h=5 m=45 s=38
